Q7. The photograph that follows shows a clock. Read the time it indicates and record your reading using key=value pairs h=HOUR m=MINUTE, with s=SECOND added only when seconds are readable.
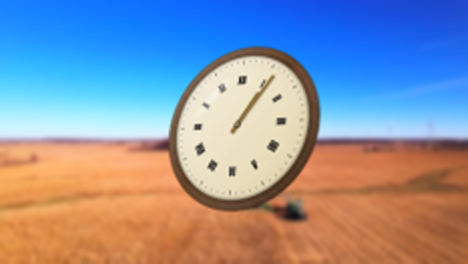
h=1 m=6
